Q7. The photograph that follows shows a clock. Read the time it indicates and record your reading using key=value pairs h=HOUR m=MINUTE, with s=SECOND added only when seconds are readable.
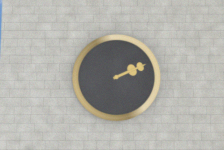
h=2 m=11
